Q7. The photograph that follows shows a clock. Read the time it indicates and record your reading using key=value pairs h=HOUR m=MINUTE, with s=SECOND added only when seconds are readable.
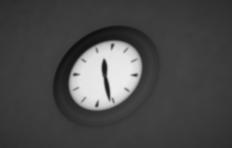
h=11 m=26
